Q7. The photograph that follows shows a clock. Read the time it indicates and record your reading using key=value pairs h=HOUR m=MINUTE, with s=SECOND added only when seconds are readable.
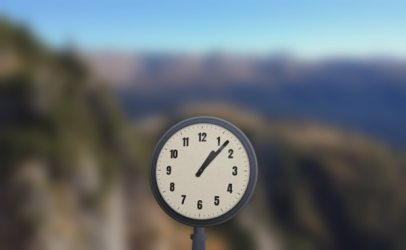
h=1 m=7
